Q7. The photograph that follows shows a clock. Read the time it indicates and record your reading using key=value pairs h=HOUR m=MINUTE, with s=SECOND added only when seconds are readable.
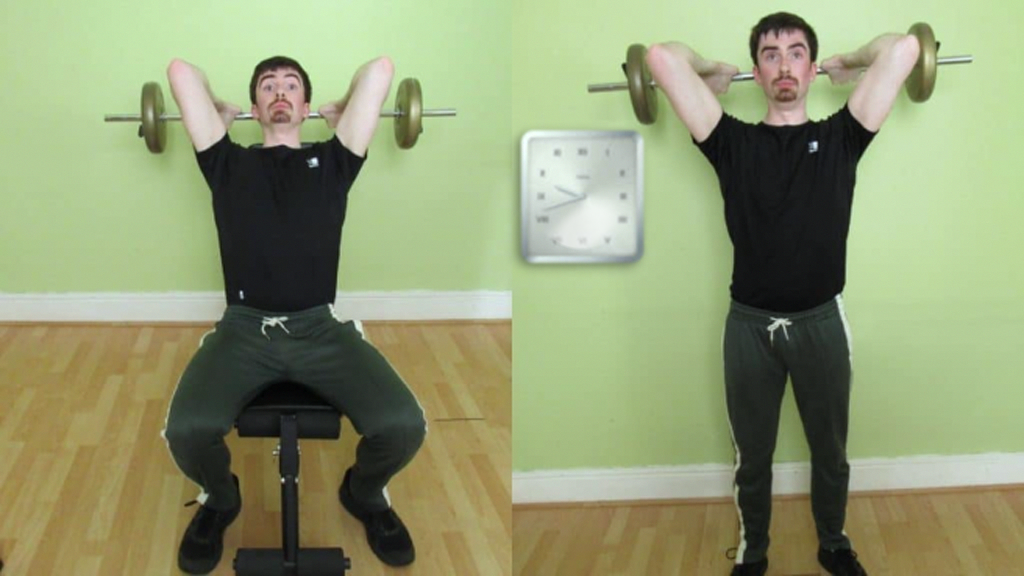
h=9 m=42
